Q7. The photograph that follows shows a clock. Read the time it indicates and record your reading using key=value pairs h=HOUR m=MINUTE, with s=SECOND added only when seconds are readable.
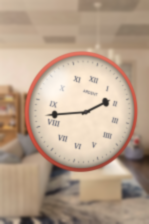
h=1 m=42
